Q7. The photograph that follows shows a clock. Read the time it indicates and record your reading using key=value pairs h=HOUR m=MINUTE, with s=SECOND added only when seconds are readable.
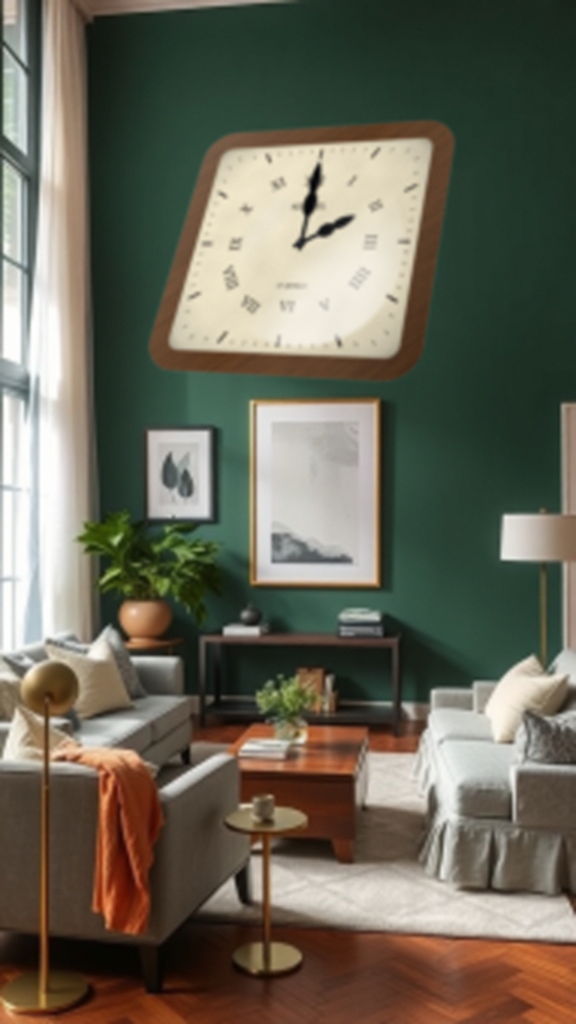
h=2 m=0
